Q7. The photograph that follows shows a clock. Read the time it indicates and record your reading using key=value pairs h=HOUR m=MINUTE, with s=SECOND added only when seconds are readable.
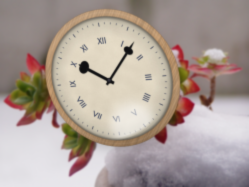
h=10 m=7
